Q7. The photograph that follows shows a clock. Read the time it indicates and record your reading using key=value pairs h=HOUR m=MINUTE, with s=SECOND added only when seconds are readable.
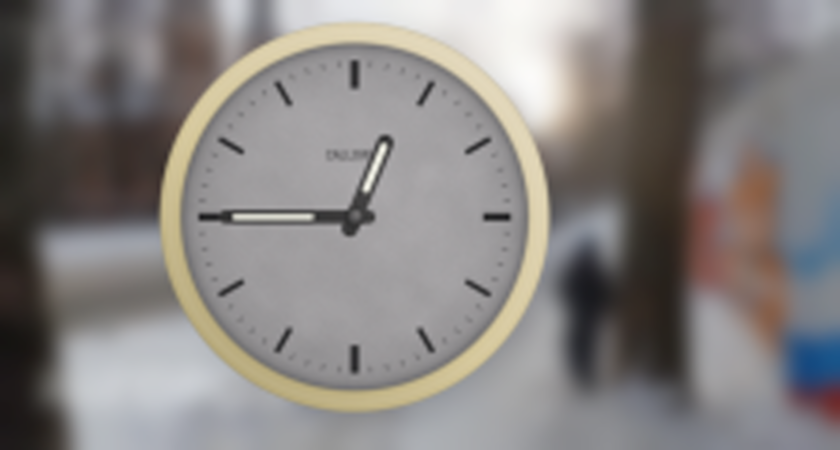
h=12 m=45
